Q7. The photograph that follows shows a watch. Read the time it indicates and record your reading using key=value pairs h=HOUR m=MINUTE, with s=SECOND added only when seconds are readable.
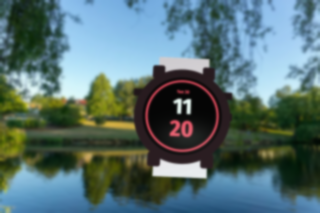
h=11 m=20
